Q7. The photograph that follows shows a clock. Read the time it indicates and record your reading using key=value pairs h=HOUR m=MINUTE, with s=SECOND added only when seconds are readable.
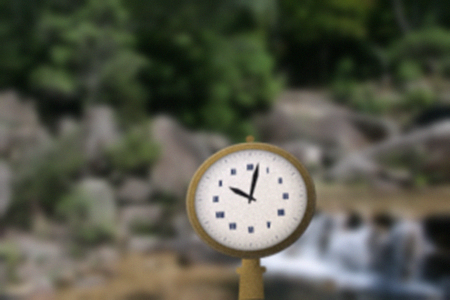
h=10 m=2
